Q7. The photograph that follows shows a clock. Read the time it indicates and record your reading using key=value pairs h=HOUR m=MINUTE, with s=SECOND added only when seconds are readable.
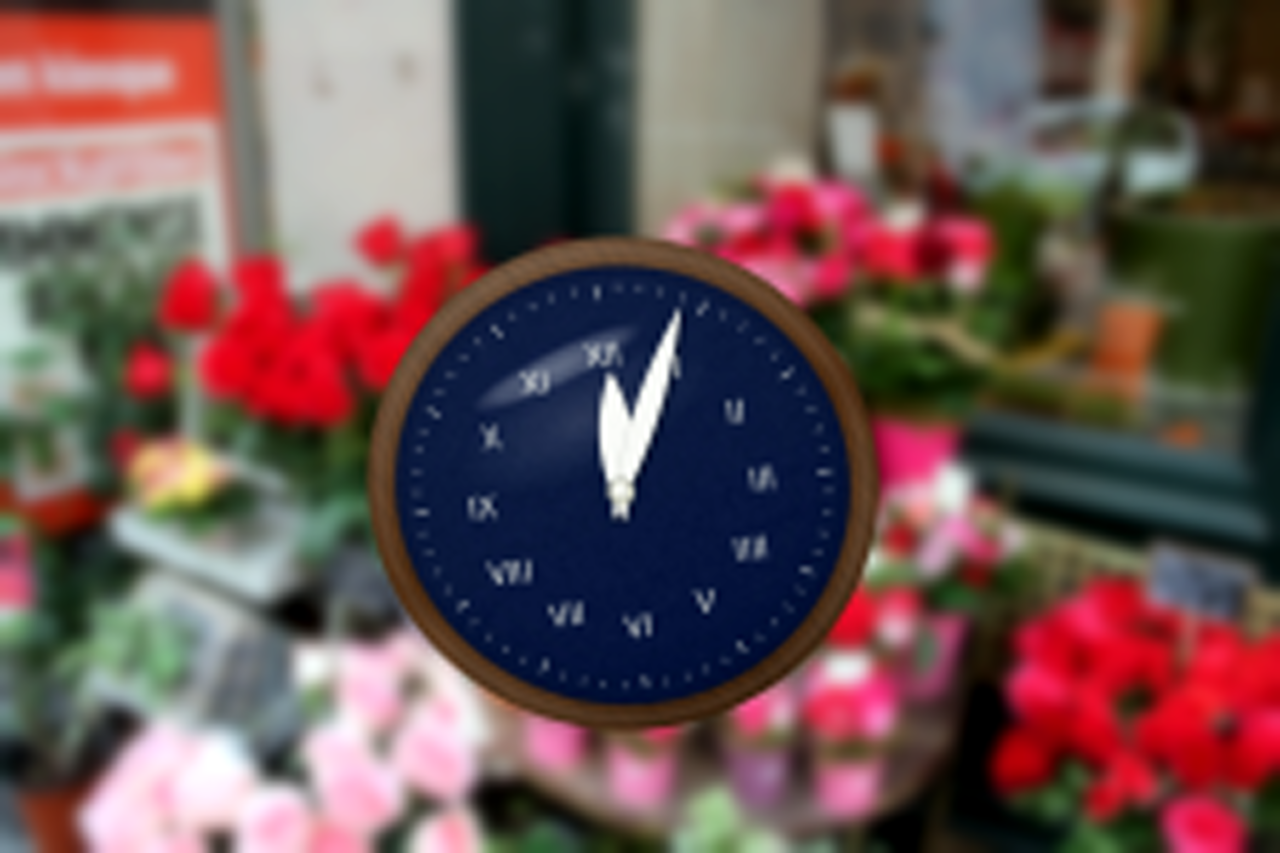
h=12 m=4
